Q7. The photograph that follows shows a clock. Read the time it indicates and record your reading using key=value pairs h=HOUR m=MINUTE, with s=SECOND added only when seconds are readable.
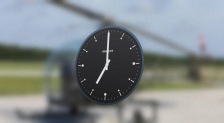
h=7 m=0
